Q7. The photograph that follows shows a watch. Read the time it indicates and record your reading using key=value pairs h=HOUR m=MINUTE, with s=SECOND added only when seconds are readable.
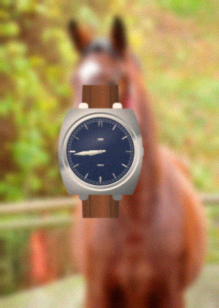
h=8 m=44
